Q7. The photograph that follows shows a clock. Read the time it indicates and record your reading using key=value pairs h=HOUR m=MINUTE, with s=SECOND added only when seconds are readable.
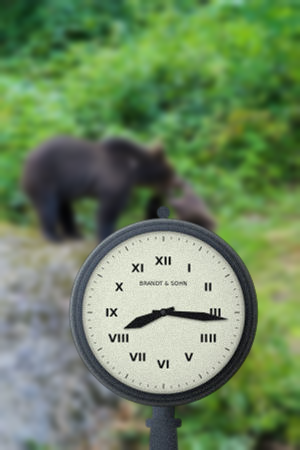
h=8 m=16
